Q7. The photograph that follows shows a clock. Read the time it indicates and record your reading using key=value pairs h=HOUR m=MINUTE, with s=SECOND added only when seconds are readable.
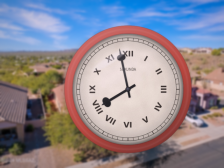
h=7 m=58
